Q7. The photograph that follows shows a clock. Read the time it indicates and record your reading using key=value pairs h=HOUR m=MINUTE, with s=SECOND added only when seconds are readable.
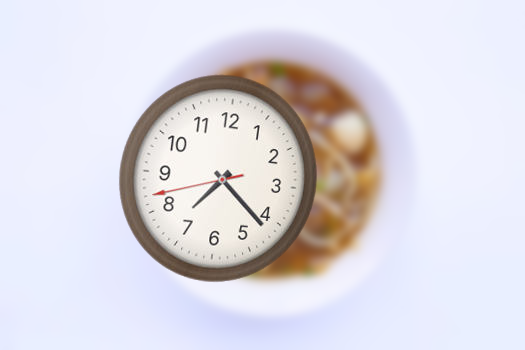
h=7 m=21 s=42
